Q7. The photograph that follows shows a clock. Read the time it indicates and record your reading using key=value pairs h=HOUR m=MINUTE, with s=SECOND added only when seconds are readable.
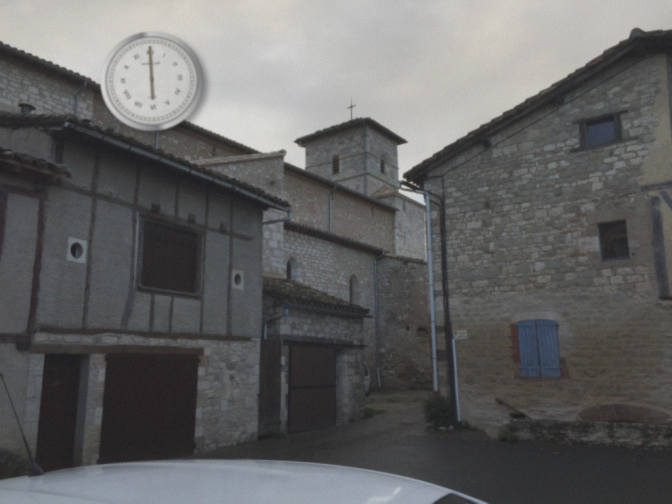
h=6 m=0
